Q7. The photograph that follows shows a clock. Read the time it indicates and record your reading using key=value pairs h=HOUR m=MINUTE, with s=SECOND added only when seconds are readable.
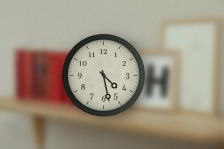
h=4 m=28
